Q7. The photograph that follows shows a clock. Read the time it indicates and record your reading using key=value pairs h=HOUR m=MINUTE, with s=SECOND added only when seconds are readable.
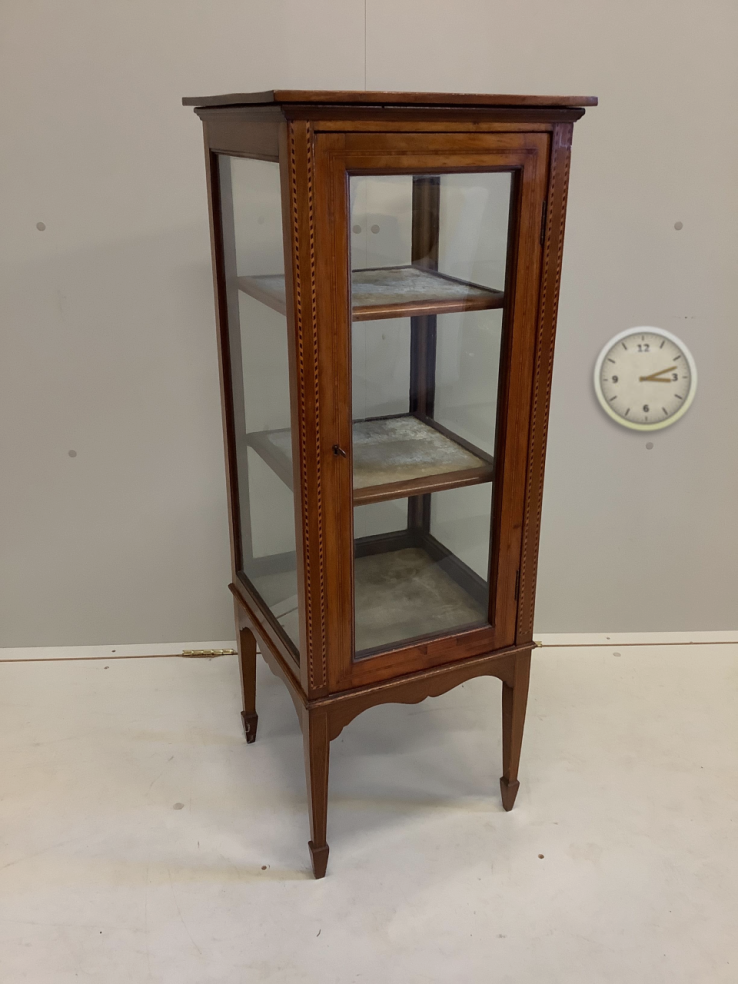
h=3 m=12
